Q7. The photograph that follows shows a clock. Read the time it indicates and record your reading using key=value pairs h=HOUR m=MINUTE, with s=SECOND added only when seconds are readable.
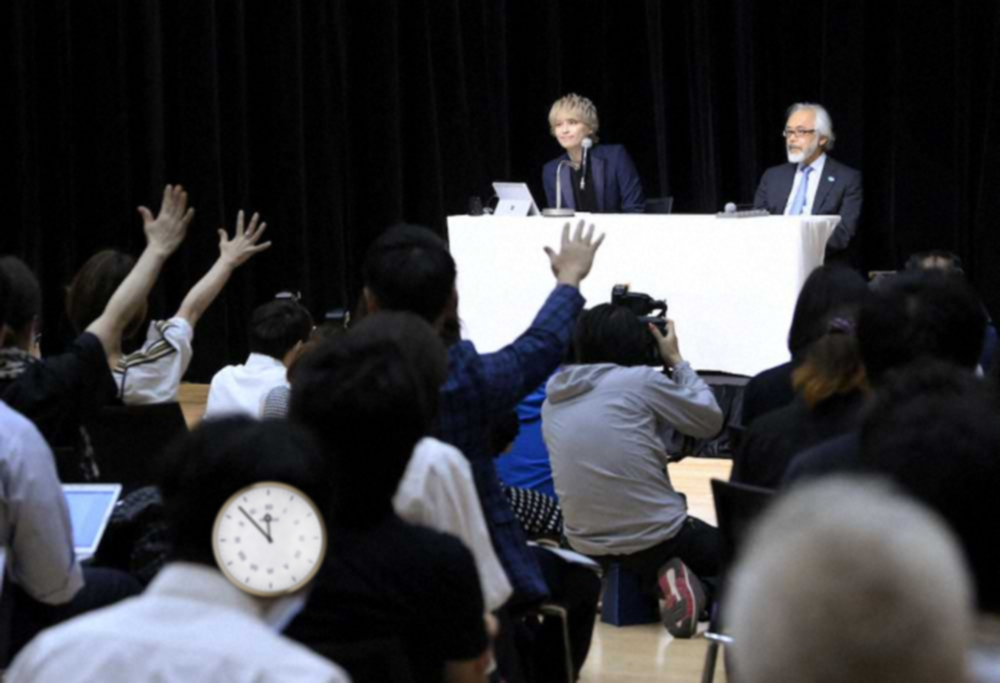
h=11 m=53
